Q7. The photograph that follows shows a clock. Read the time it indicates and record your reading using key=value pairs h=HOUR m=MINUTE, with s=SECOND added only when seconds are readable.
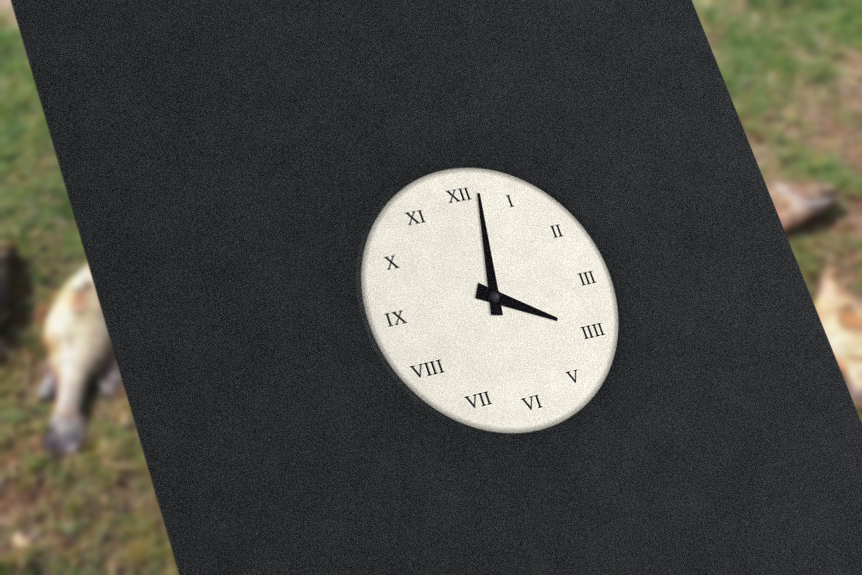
h=4 m=2
